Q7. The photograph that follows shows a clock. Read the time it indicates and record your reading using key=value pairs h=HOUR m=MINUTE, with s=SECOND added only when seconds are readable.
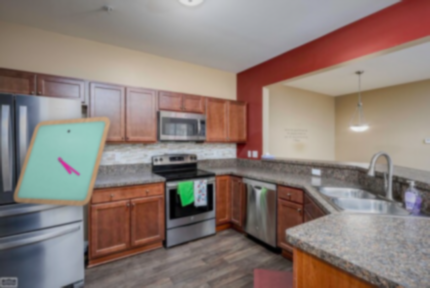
h=4 m=20
